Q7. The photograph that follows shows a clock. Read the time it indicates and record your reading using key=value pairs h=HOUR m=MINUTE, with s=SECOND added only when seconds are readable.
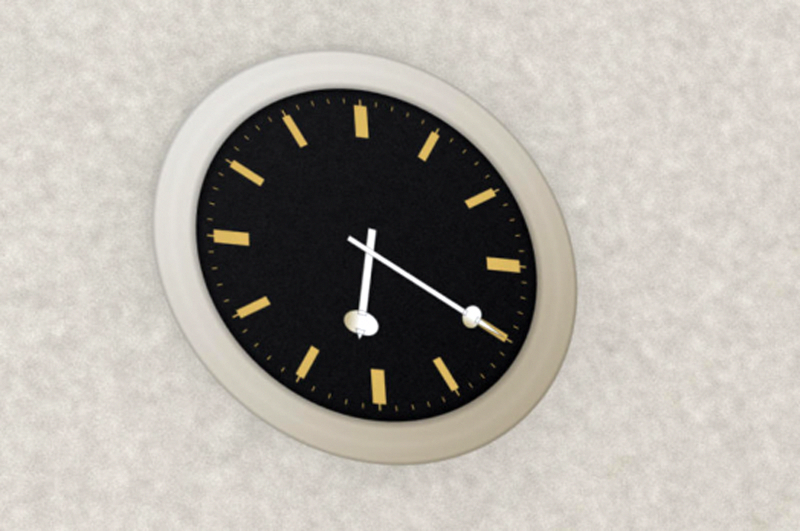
h=6 m=20
